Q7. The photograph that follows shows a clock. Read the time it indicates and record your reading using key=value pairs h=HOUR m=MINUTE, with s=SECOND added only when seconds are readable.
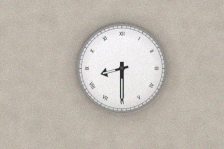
h=8 m=30
